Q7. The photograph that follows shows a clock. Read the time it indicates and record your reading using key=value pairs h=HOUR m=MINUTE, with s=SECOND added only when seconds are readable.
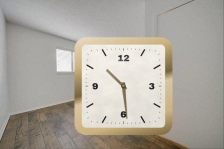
h=10 m=29
